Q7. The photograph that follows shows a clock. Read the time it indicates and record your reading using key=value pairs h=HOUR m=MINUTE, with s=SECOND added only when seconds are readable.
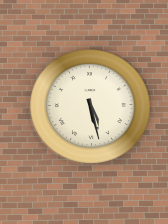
h=5 m=28
